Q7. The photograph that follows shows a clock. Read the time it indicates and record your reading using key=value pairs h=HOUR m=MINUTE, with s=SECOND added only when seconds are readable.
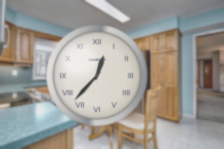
h=12 m=37
